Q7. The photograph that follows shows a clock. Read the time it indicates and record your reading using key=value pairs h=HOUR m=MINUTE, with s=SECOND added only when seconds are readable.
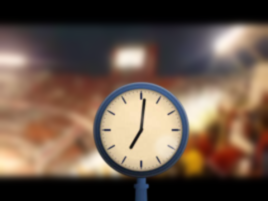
h=7 m=1
